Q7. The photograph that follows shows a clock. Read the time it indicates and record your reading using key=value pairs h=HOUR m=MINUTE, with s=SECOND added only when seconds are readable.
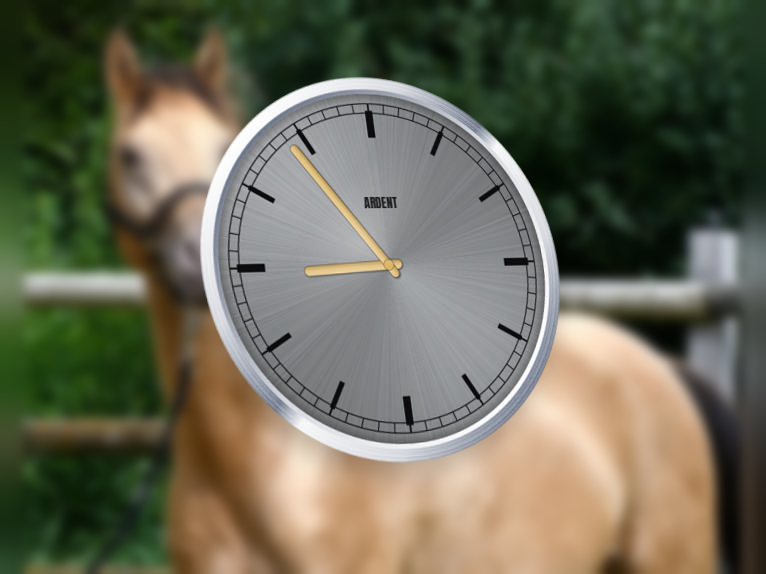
h=8 m=54
